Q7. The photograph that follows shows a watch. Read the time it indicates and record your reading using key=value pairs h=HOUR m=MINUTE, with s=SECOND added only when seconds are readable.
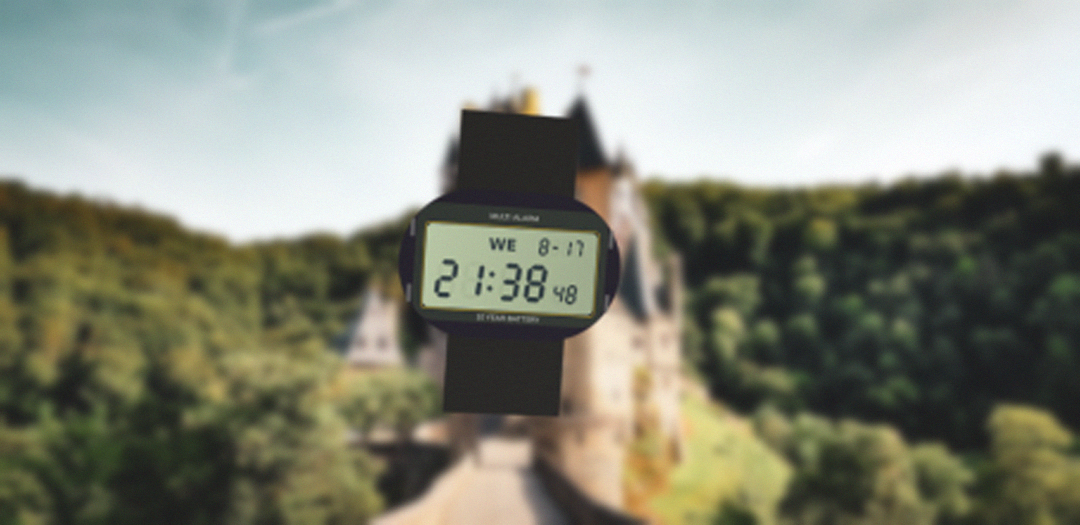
h=21 m=38 s=48
